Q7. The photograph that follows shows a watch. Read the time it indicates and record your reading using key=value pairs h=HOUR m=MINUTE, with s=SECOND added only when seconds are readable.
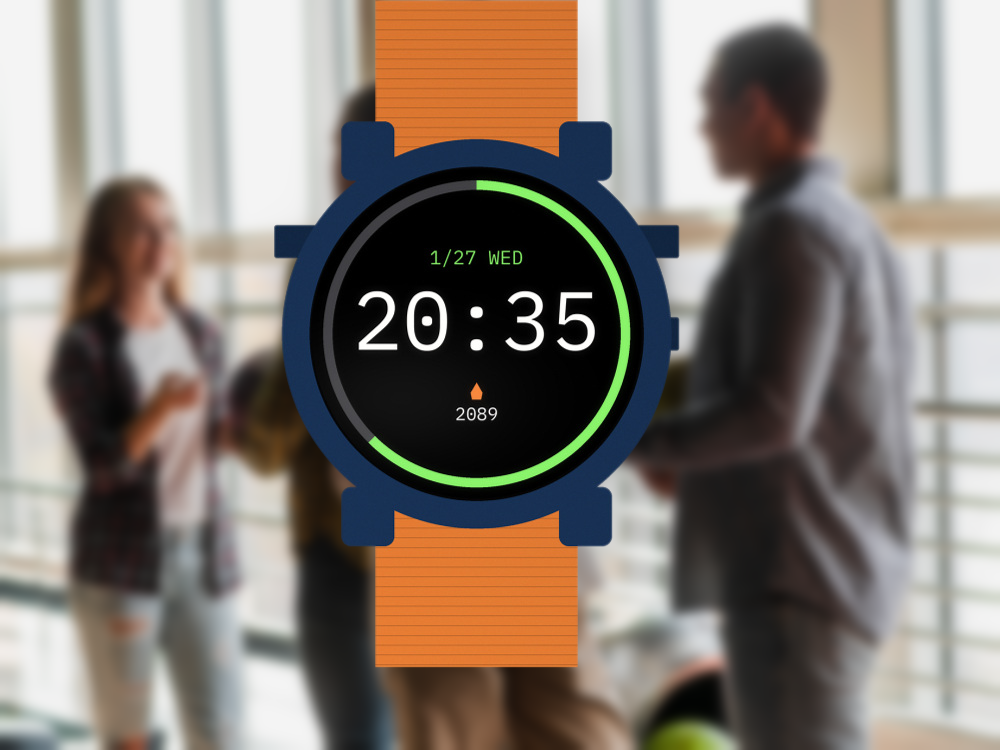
h=20 m=35
